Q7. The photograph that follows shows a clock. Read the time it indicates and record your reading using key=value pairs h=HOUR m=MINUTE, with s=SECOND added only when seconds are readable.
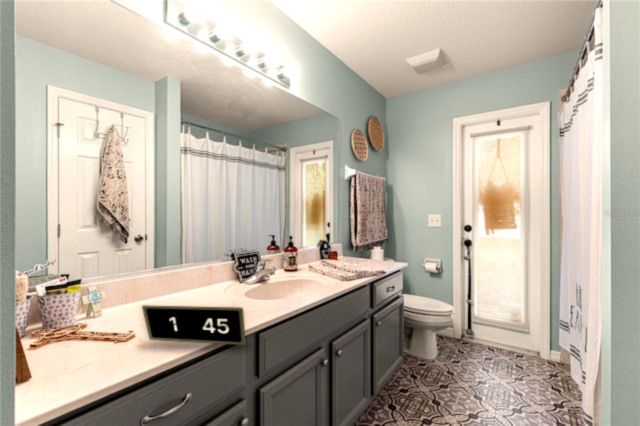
h=1 m=45
